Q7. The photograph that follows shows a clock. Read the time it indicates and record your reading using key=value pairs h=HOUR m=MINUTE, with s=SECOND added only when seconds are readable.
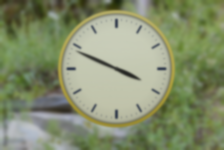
h=3 m=49
